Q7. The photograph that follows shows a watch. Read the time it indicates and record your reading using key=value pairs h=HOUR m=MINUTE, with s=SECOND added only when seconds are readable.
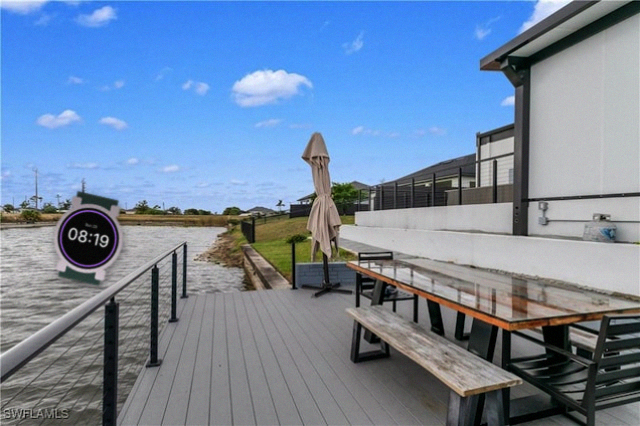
h=8 m=19
